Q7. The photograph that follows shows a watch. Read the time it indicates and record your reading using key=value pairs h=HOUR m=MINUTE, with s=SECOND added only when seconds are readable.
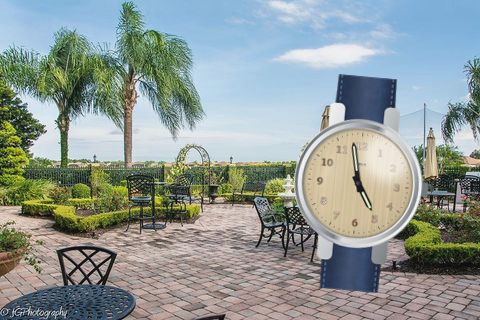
h=4 m=58
